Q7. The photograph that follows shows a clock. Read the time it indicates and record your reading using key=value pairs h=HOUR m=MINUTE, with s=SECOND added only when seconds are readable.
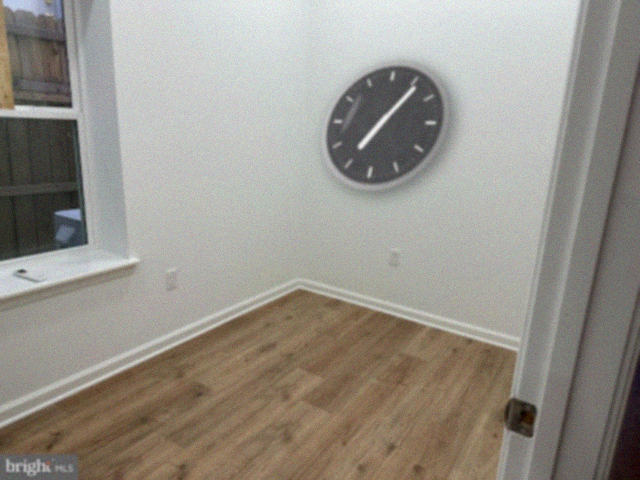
h=7 m=6
